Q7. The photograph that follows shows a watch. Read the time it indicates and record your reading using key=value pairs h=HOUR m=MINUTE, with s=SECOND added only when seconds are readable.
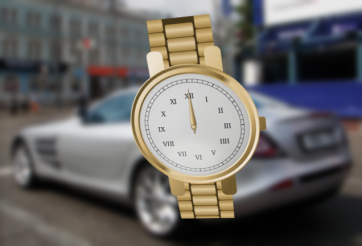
h=12 m=0
